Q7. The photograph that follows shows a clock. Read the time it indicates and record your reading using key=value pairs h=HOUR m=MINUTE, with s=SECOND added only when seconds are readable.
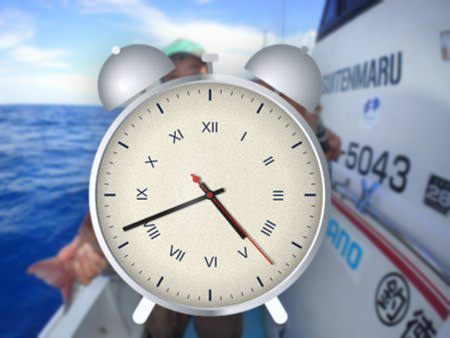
h=4 m=41 s=23
